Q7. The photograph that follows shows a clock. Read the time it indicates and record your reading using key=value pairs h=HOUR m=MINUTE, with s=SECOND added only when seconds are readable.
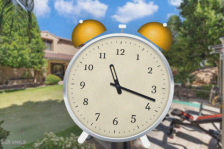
h=11 m=18
